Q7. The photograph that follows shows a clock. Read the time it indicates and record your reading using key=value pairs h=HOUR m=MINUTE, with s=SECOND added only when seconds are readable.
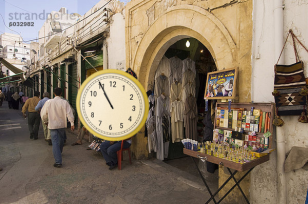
h=10 m=55
